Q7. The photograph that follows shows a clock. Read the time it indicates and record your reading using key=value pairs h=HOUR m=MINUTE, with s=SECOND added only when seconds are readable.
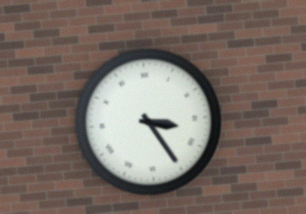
h=3 m=25
